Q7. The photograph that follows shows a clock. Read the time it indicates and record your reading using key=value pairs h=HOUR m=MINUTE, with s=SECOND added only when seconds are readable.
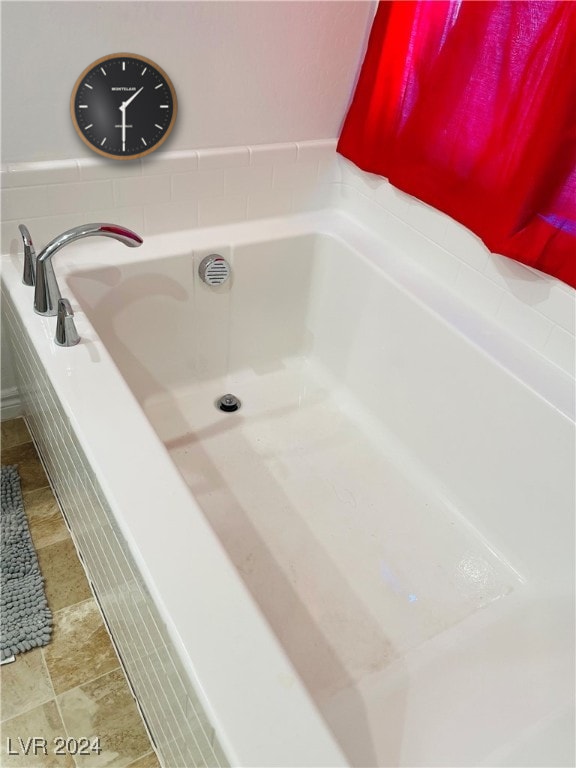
h=1 m=30
